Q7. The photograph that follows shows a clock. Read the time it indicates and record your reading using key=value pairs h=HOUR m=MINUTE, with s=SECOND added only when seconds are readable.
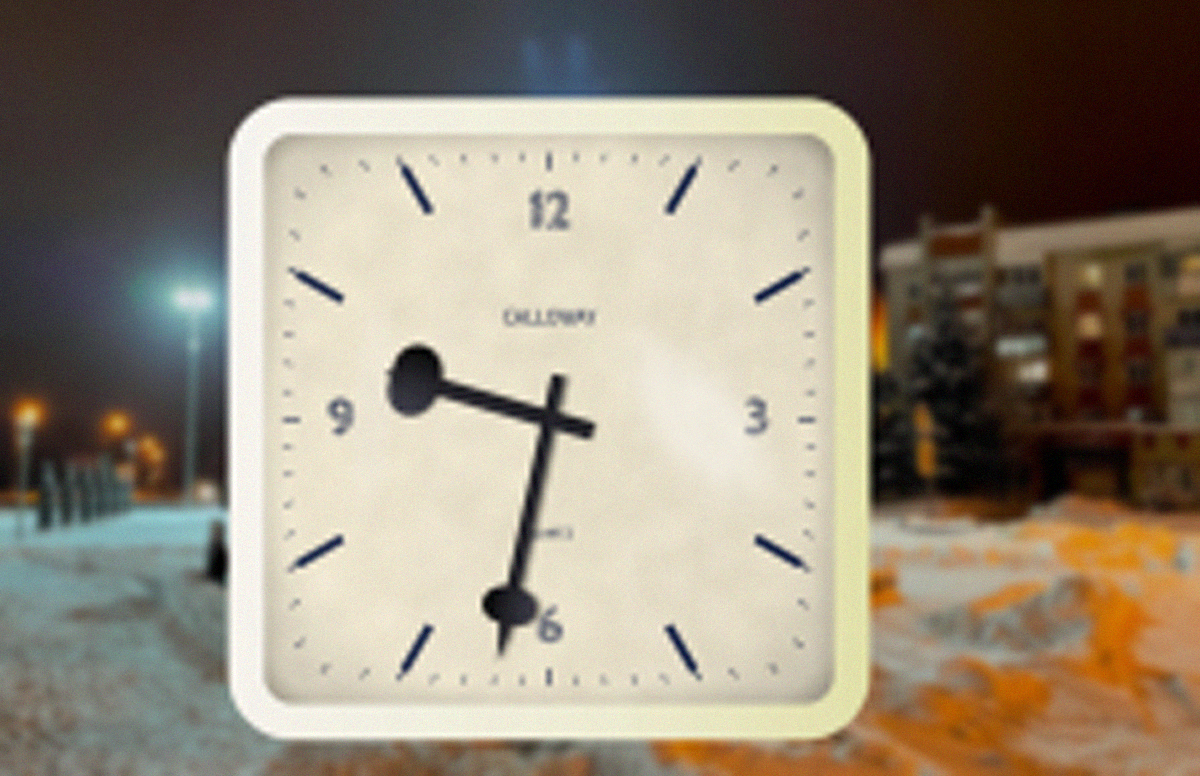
h=9 m=32
